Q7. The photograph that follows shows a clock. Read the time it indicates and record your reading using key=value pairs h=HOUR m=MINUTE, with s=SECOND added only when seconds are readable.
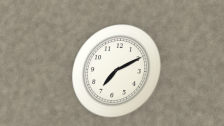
h=7 m=10
